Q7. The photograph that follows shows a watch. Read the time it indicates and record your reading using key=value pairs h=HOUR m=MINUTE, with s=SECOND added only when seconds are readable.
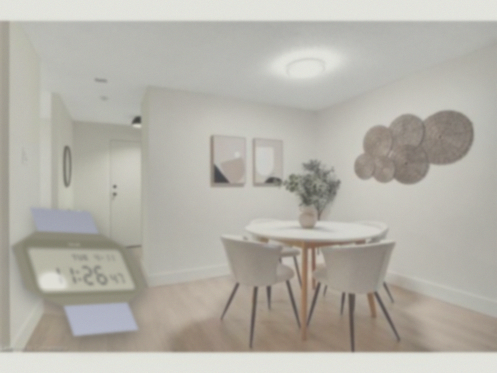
h=11 m=26
